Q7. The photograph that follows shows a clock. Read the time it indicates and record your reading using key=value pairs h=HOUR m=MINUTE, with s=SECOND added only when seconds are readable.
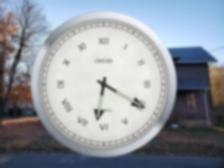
h=6 m=20
